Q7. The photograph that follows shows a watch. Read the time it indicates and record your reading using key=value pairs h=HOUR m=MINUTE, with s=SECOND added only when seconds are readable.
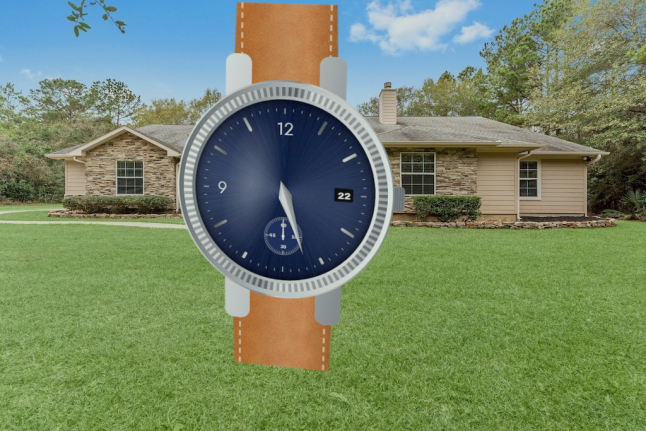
h=5 m=27
